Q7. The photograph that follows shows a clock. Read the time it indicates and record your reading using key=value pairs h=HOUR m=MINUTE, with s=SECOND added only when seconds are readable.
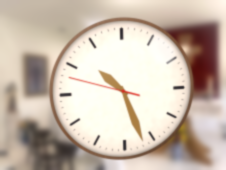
h=10 m=26 s=48
